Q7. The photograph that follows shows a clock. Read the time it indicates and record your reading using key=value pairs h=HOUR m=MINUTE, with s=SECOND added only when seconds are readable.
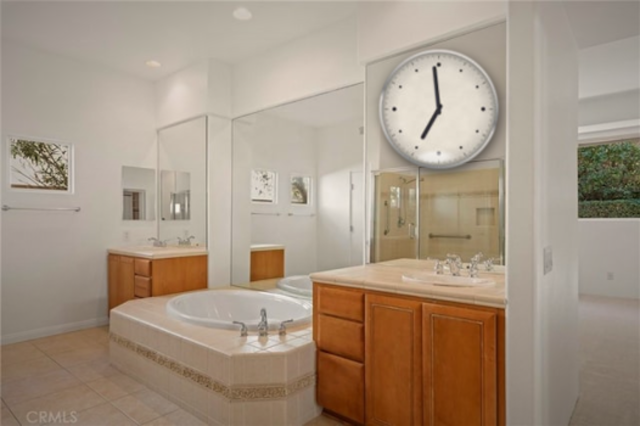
h=6 m=59
